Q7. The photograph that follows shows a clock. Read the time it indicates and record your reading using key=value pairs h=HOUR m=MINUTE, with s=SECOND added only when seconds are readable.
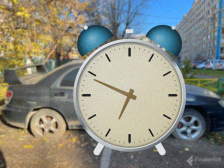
h=6 m=49
